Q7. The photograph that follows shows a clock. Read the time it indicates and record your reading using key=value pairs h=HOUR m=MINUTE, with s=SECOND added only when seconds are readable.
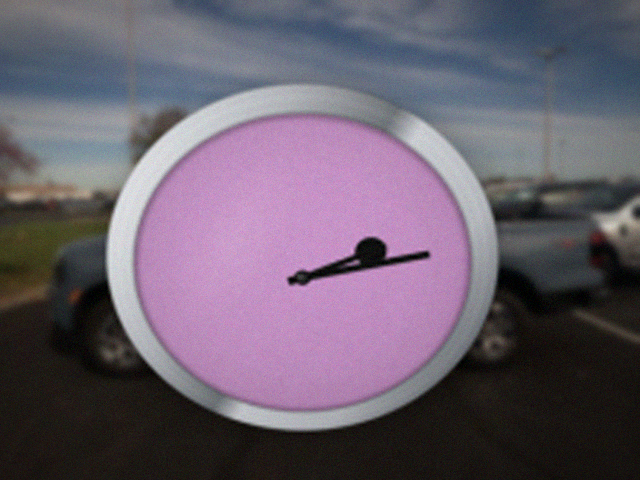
h=2 m=13
